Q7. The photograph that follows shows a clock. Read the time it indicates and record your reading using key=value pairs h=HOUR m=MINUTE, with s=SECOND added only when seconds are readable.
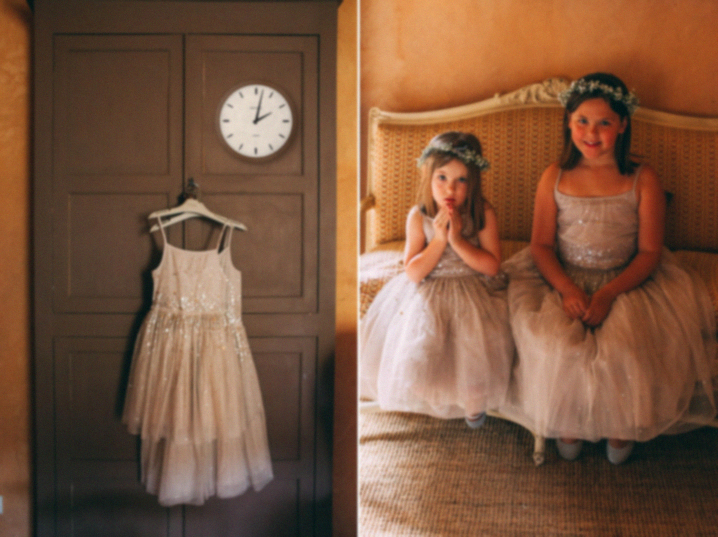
h=2 m=2
